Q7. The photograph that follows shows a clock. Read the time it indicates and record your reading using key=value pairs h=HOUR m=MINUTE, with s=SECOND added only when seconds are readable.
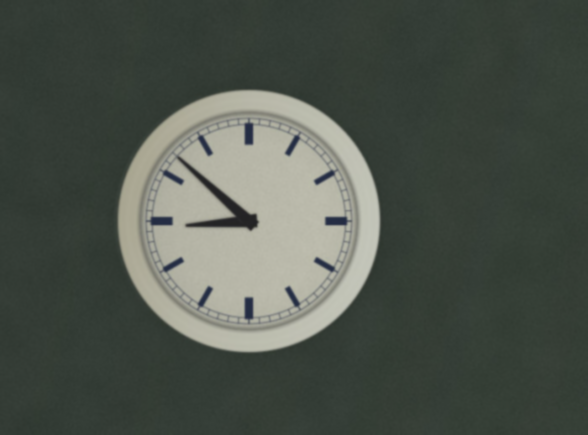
h=8 m=52
